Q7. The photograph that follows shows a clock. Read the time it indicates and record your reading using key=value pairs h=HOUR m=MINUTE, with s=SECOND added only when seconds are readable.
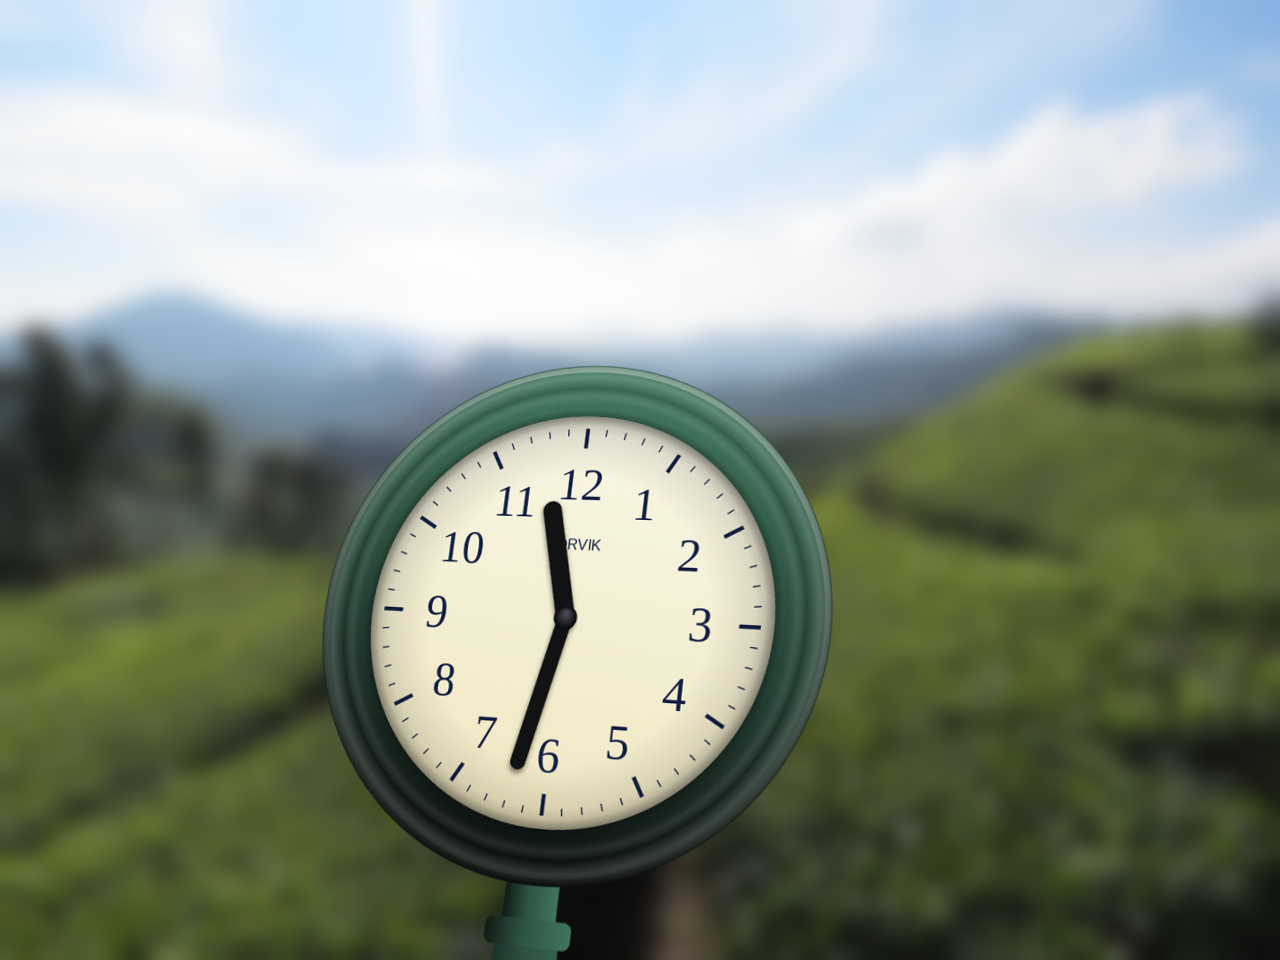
h=11 m=32
